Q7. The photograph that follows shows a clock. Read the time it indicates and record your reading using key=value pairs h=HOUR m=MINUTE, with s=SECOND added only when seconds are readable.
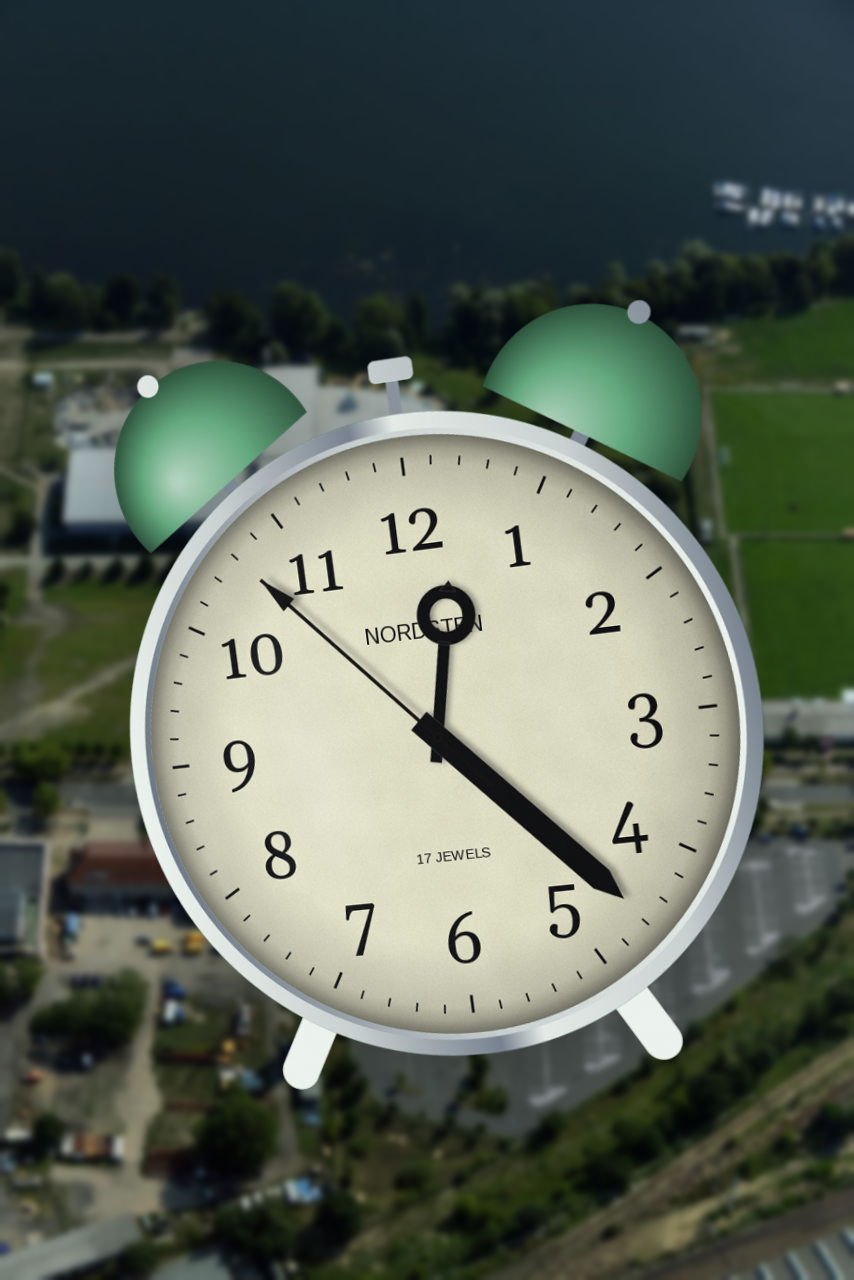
h=12 m=22 s=53
